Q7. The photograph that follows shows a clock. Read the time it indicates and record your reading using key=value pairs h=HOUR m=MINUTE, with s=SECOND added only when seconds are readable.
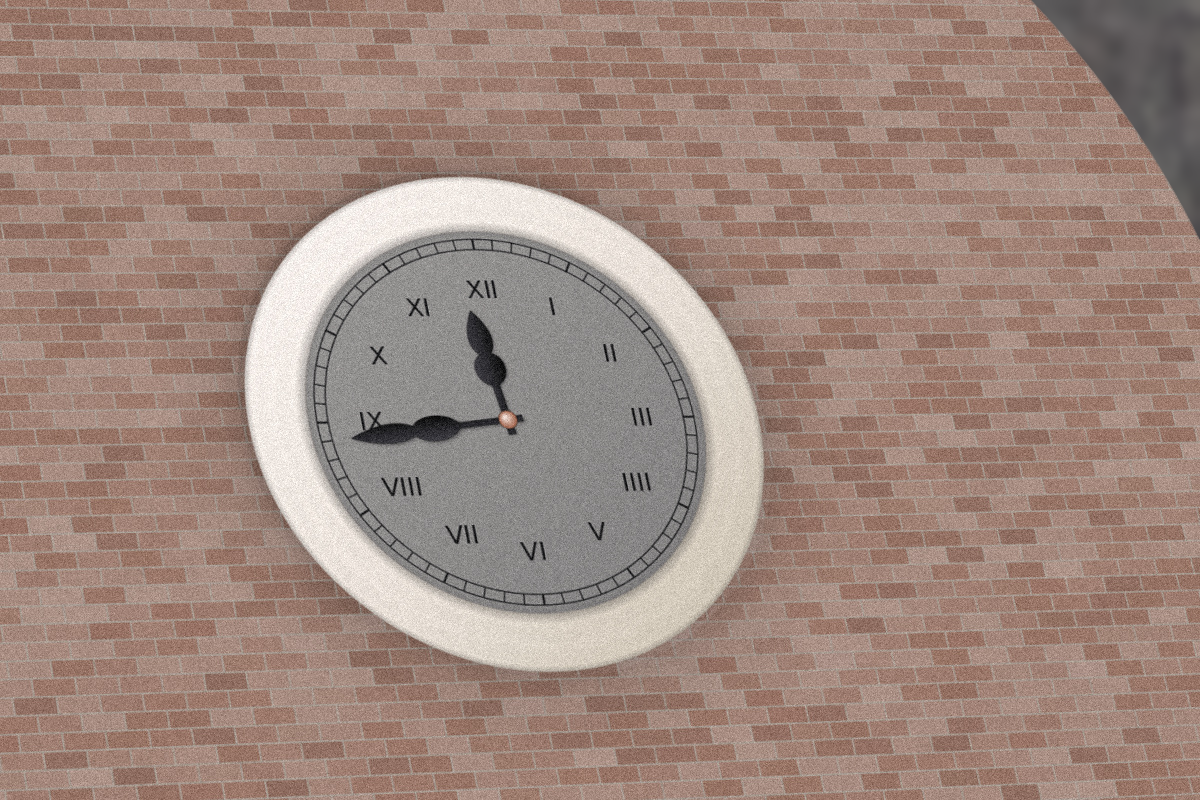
h=11 m=44
